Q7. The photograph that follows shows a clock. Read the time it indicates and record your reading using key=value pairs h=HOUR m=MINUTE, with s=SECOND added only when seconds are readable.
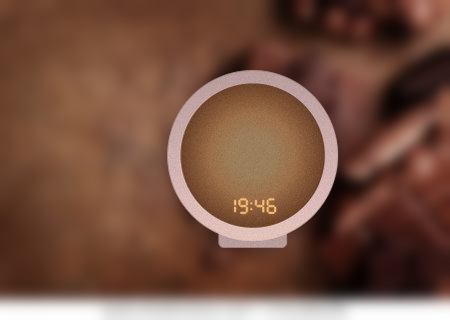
h=19 m=46
